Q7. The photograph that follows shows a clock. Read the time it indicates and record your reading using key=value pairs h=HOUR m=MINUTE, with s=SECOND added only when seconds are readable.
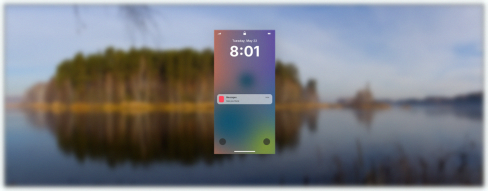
h=8 m=1
